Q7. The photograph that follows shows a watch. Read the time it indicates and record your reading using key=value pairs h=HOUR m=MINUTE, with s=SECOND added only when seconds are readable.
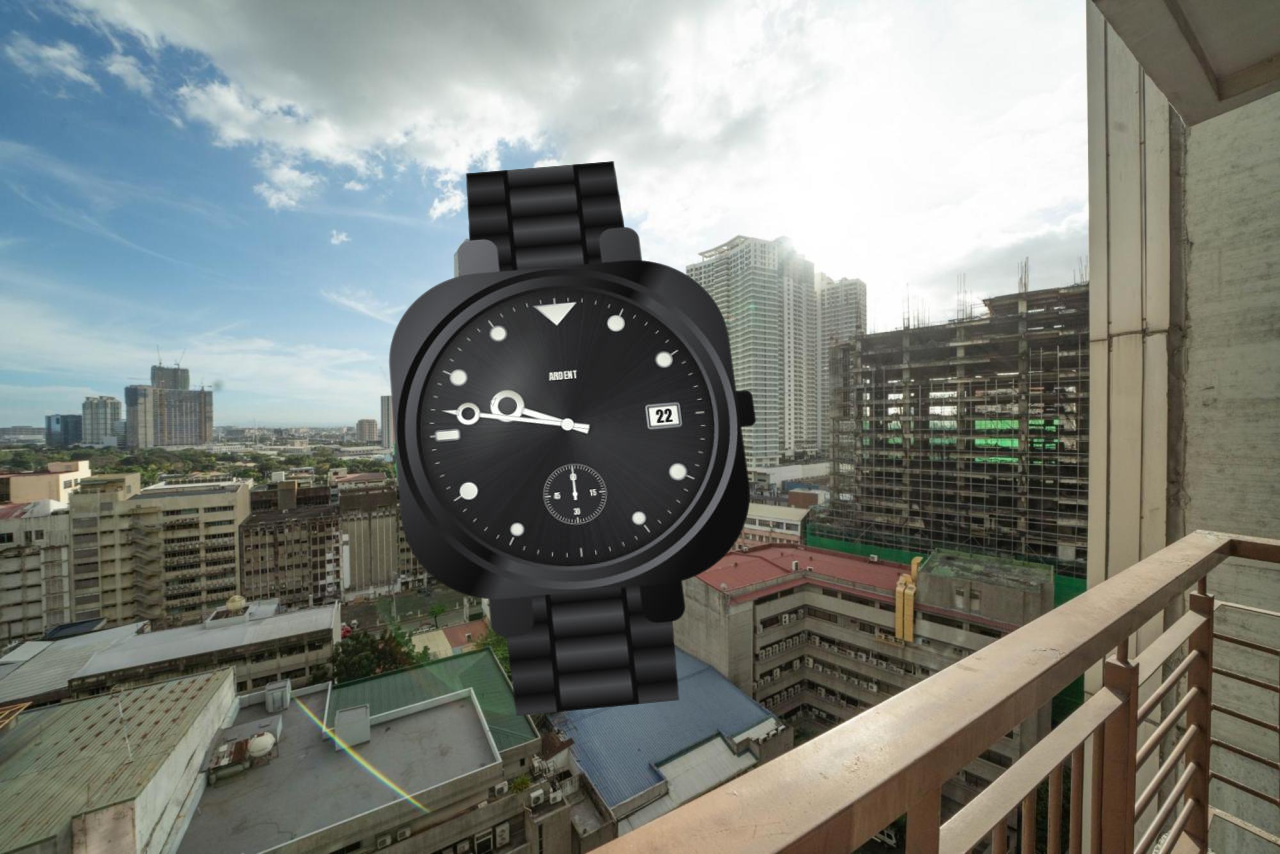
h=9 m=47
